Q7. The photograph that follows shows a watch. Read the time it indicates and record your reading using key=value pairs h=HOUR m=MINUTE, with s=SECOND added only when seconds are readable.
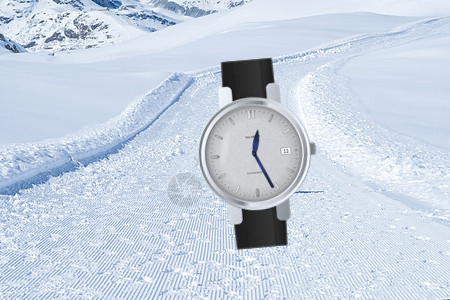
h=12 m=26
